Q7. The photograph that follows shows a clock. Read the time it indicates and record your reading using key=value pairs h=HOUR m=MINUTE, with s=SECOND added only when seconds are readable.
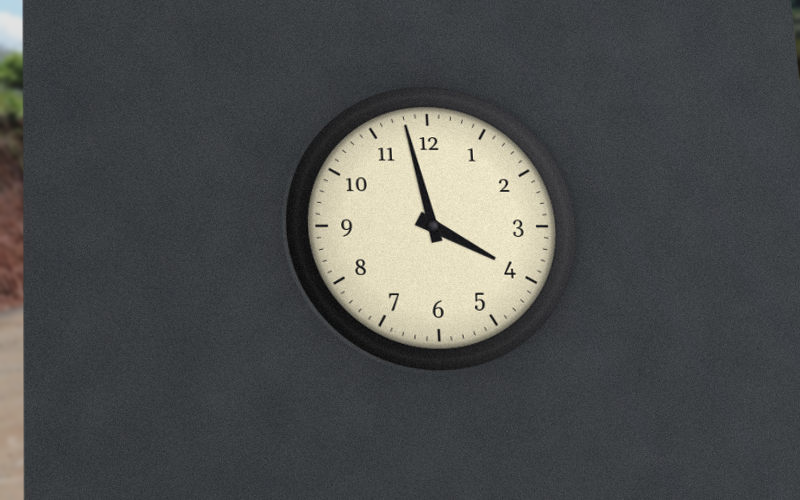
h=3 m=58
